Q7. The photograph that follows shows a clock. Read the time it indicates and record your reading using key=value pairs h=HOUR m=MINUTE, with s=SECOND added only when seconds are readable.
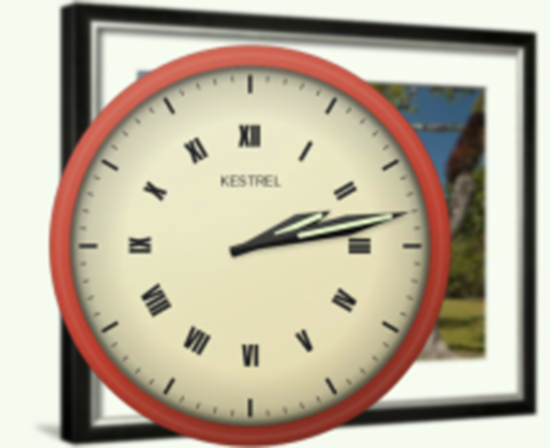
h=2 m=13
